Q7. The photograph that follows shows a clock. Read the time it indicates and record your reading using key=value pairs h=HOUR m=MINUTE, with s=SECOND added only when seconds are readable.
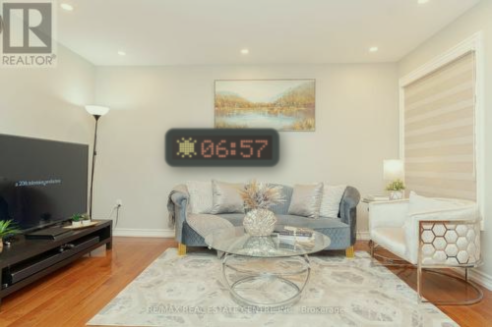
h=6 m=57
